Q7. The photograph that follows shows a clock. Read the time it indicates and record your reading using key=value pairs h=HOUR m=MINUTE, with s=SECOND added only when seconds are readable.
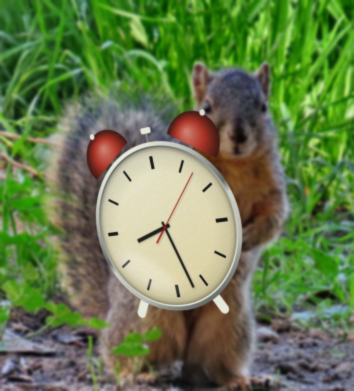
h=8 m=27 s=7
